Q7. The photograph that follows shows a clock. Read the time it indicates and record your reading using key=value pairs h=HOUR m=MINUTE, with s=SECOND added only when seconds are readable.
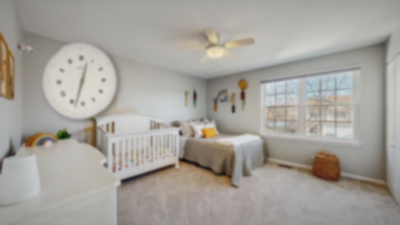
h=12 m=33
